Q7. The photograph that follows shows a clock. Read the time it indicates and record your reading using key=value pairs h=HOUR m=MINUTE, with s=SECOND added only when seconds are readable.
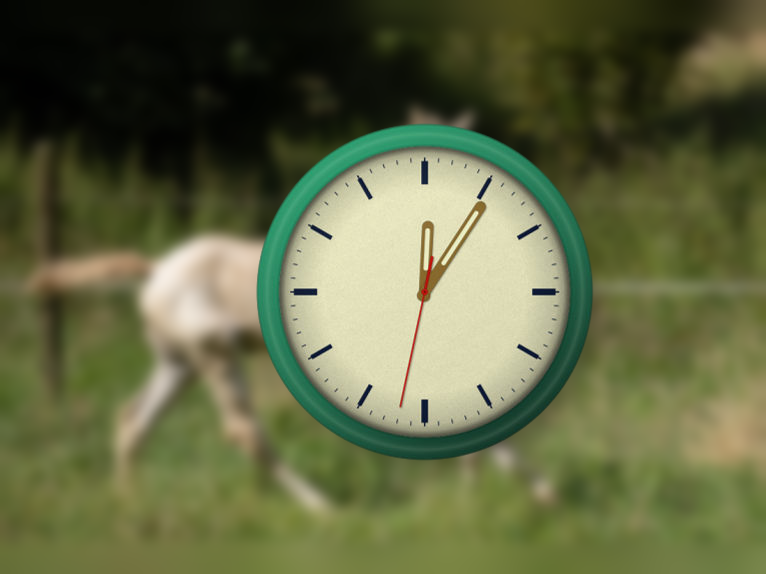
h=12 m=5 s=32
